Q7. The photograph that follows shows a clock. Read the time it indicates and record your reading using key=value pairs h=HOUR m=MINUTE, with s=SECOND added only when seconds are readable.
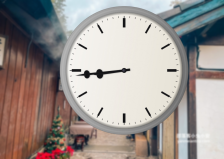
h=8 m=44
